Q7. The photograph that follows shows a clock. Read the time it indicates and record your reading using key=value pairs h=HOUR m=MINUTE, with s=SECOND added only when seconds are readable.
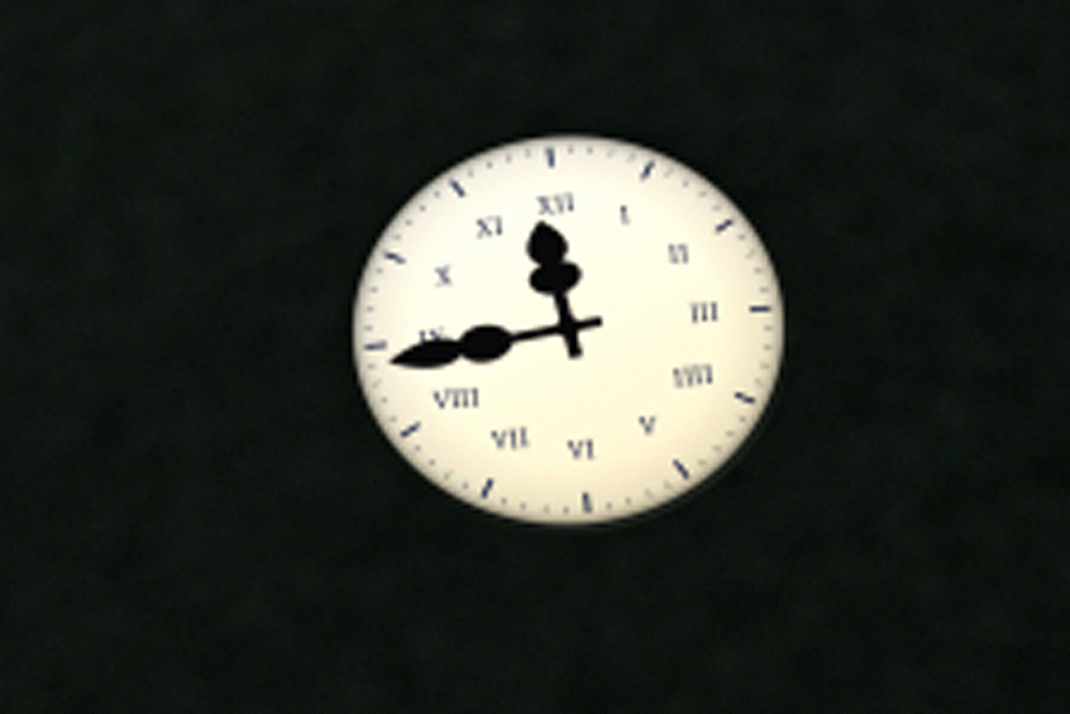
h=11 m=44
